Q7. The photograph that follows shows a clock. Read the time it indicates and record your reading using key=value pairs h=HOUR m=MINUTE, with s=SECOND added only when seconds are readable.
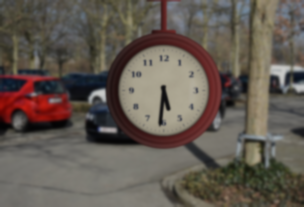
h=5 m=31
